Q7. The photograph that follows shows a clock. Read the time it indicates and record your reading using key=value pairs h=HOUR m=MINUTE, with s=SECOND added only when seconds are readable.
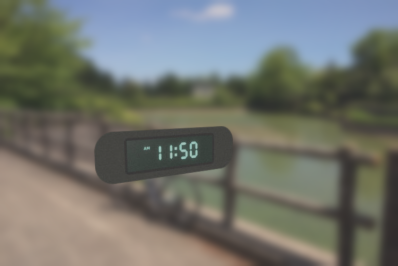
h=11 m=50
